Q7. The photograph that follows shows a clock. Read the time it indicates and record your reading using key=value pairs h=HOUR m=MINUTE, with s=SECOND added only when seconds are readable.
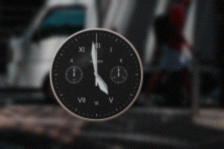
h=4 m=59
